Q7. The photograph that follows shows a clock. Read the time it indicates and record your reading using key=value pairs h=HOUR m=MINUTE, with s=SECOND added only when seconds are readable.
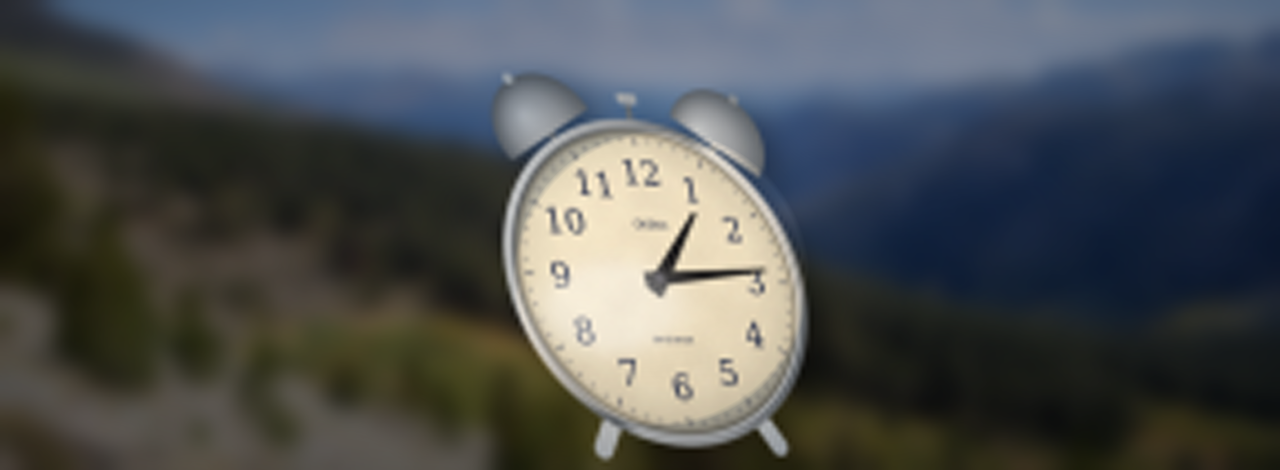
h=1 m=14
